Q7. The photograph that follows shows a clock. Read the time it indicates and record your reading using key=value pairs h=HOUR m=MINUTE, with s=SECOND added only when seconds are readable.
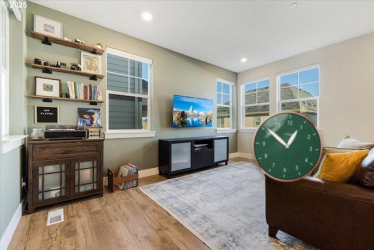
h=12 m=51
